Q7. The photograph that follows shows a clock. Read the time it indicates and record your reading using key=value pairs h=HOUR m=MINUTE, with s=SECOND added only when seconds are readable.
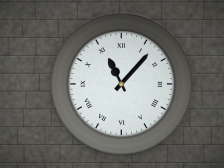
h=11 m=7
